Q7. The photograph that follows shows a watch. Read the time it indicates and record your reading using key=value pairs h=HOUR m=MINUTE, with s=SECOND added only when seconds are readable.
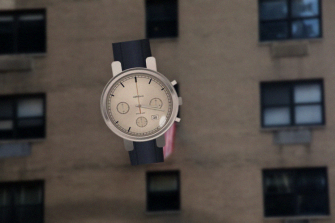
h=3 m=18
